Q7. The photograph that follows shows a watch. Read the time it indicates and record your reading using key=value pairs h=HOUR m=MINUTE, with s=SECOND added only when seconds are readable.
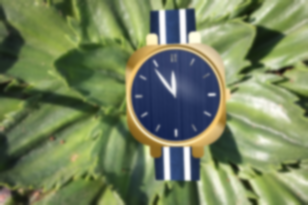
h=11 m=54
